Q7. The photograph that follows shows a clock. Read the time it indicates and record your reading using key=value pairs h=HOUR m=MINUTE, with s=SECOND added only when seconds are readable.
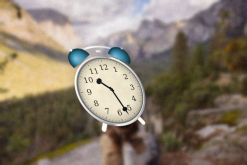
h=10 m=27
